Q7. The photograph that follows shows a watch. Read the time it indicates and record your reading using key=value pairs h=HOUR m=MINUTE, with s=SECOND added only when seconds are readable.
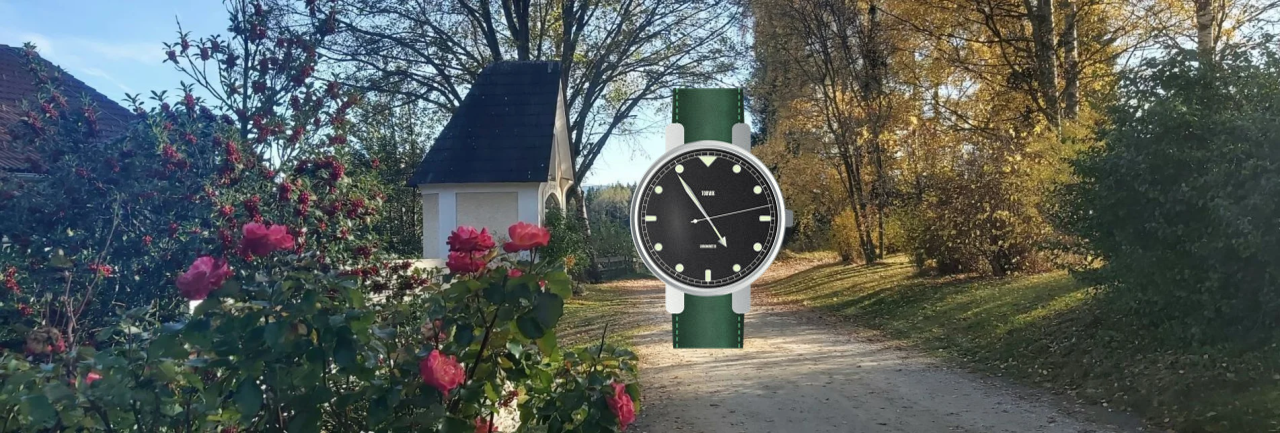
h=4 m=54 s=13
